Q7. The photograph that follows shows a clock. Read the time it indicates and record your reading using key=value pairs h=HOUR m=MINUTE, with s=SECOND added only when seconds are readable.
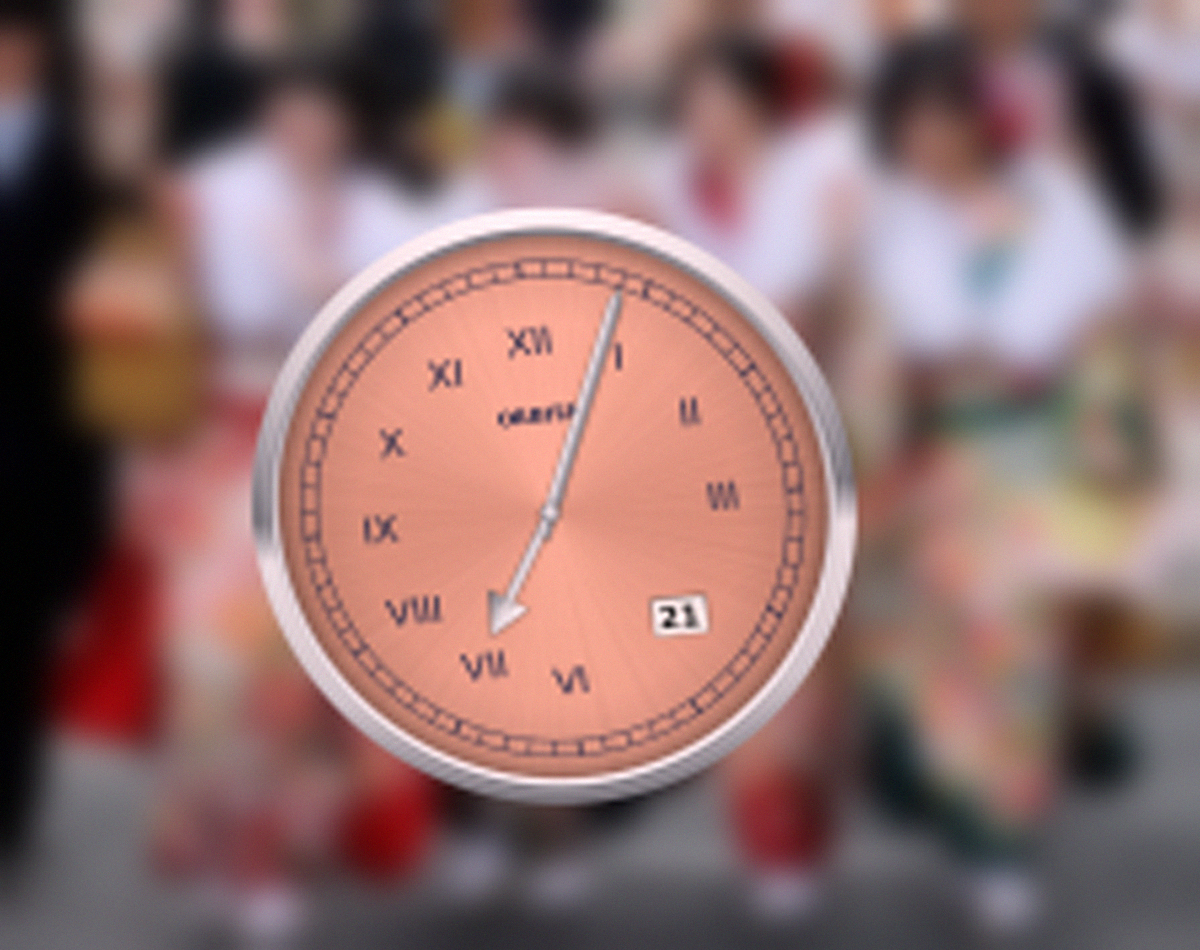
h=7 m=4
